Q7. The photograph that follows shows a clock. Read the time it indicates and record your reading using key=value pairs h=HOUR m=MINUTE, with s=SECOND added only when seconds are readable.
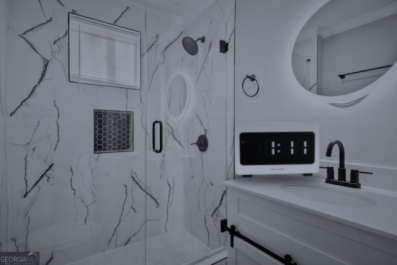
h=1 m=11
